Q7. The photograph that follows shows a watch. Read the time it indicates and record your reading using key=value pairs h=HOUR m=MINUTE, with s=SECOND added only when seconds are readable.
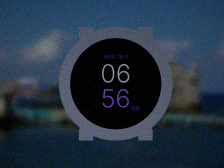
h=6 m=56
